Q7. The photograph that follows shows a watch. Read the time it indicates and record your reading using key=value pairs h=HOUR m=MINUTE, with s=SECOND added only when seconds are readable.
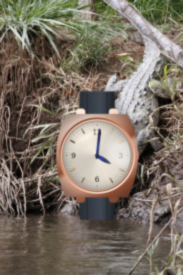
h=4 m=1
